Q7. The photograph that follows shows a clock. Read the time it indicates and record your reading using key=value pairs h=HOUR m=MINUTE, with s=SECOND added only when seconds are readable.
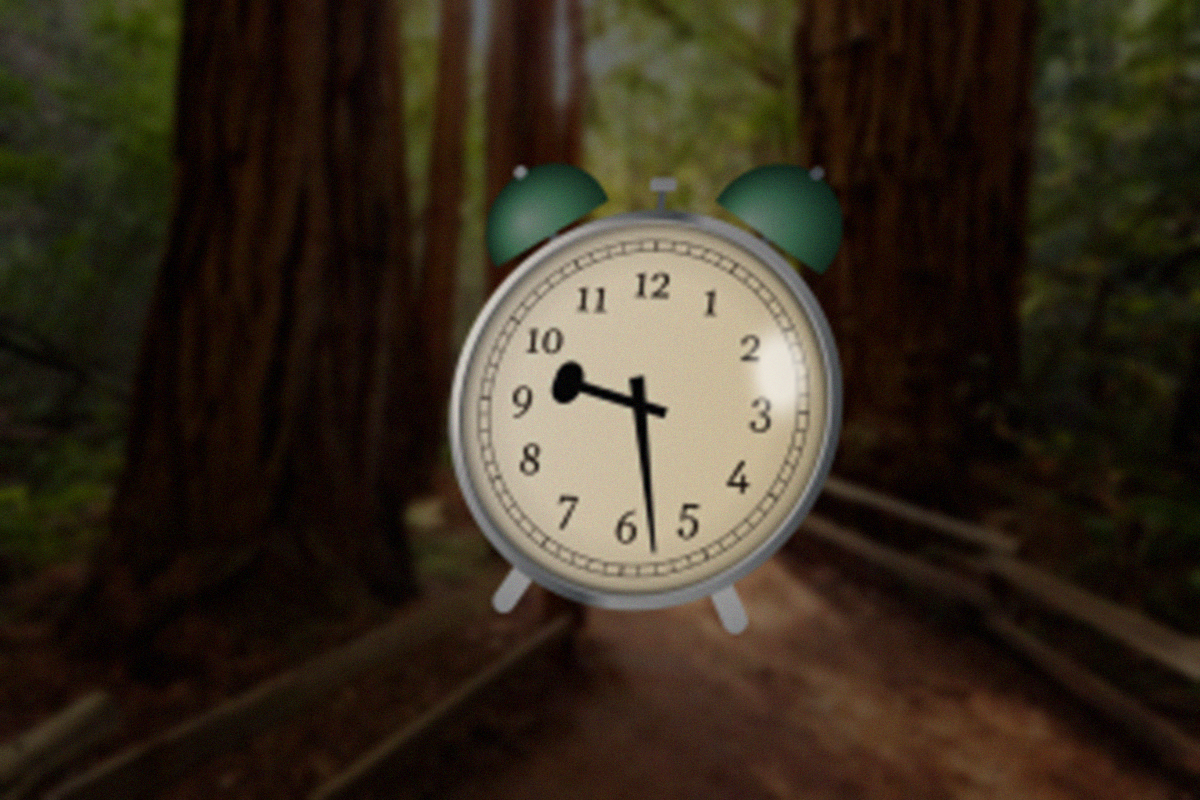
h=9 m=28
